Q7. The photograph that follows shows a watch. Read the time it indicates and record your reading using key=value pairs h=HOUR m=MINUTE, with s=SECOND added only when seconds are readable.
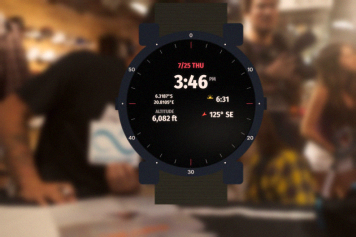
h=3 m=46
